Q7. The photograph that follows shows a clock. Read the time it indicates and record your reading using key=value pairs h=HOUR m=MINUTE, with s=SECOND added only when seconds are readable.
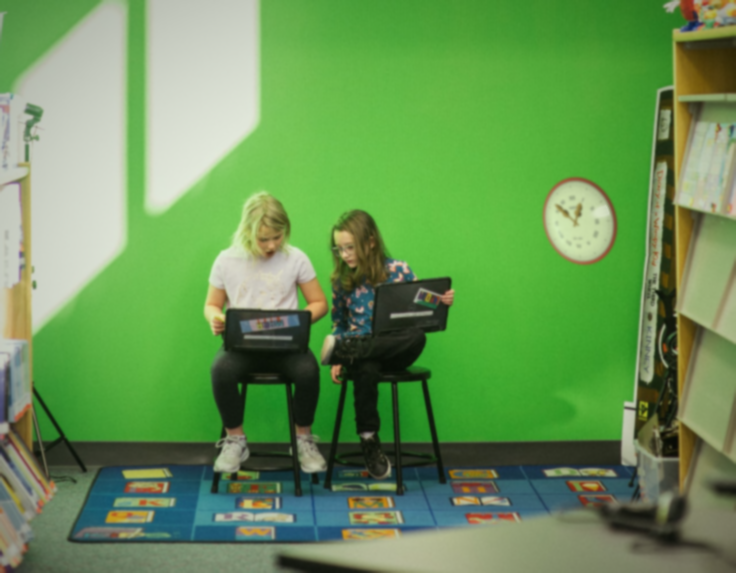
h=12 m=52
